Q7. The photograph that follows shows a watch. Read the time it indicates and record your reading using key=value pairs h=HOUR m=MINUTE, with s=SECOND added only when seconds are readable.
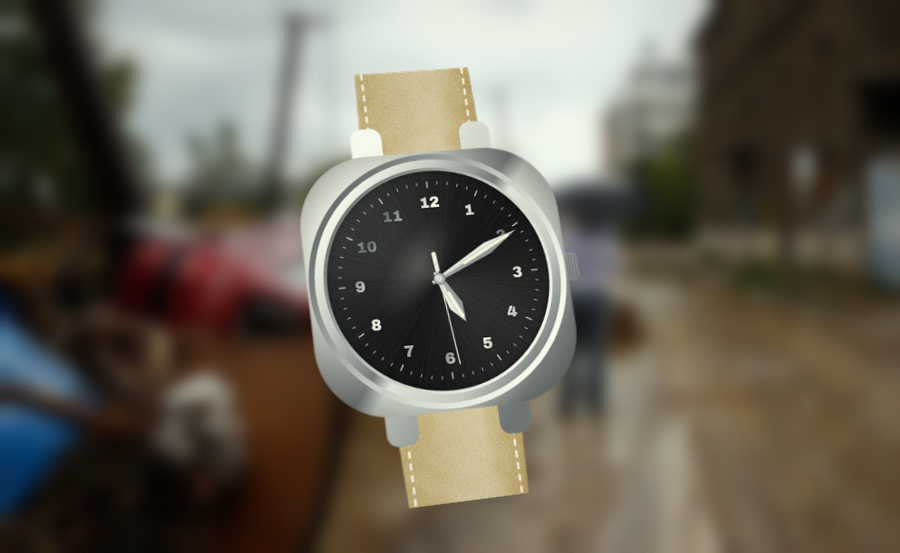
h=5 m=10 s=29
